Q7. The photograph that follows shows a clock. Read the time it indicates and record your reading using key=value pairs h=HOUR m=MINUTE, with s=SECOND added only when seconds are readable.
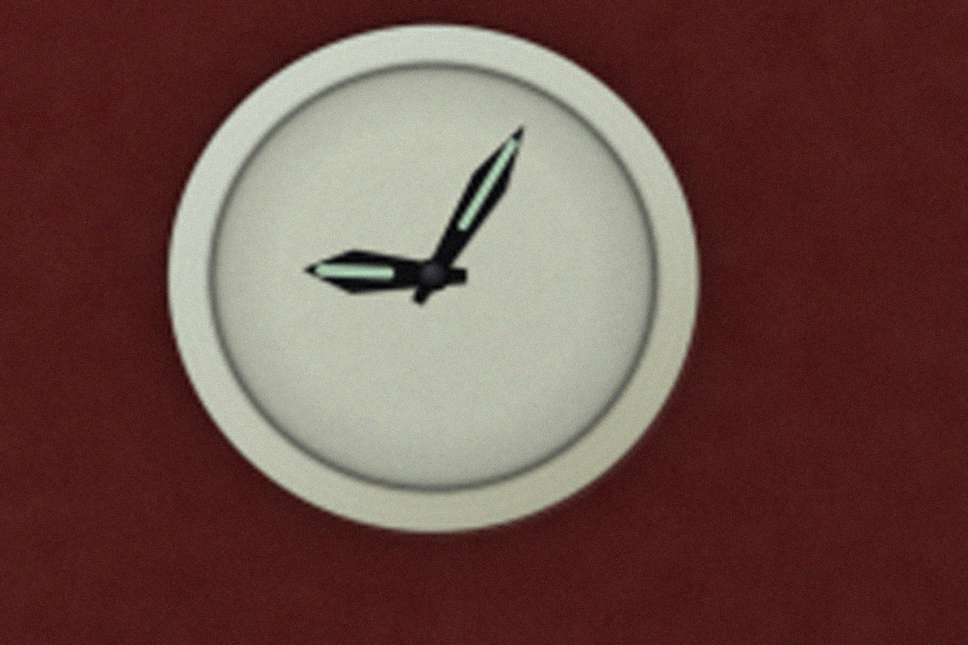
h=9 m=5
